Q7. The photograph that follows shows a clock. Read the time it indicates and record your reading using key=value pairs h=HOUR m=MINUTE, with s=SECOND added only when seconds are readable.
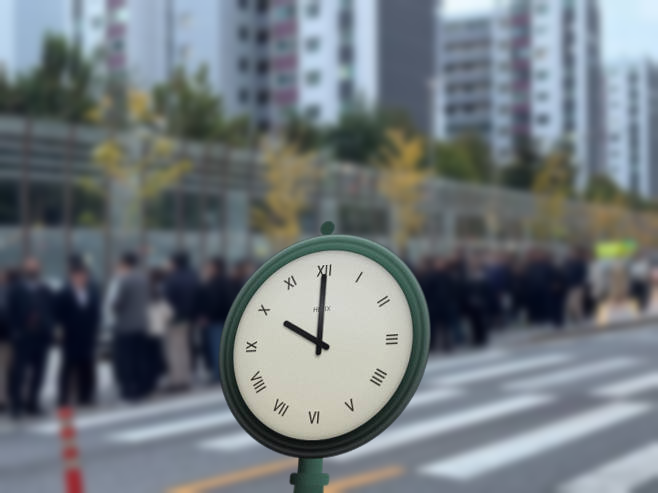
h=10 m=0
